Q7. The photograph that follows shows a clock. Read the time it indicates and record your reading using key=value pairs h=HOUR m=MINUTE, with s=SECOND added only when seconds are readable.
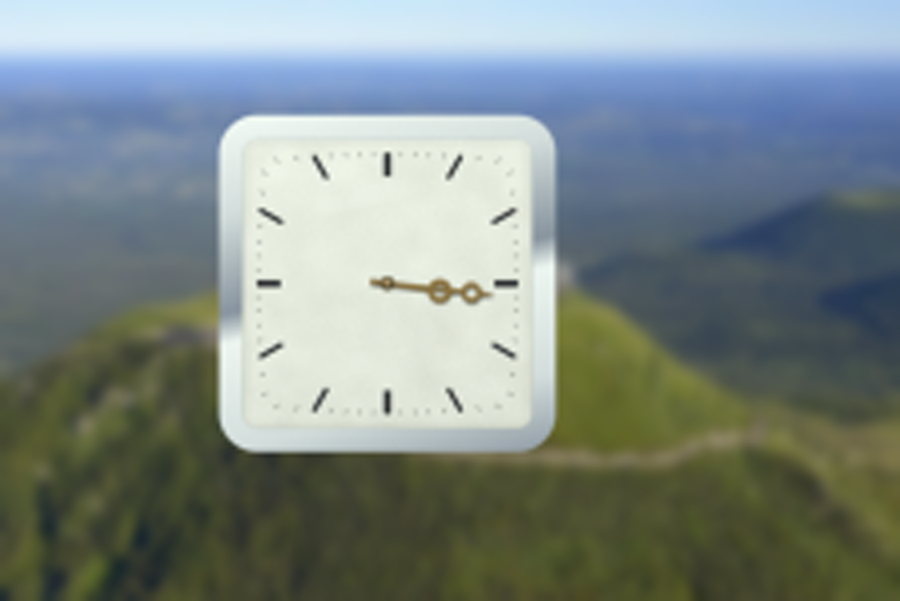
h=3 m=16
